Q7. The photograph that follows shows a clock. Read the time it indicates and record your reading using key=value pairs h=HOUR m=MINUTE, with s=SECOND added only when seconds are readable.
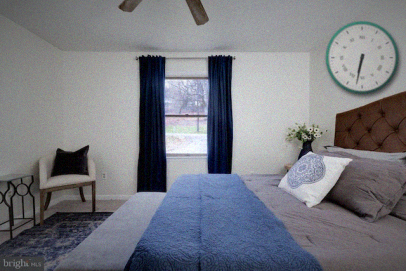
h=6 m=32
